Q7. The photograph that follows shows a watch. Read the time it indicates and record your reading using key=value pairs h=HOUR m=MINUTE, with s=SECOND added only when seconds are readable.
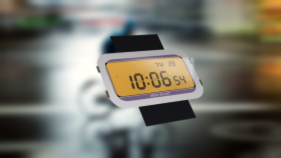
h=10 m=6 s=54
